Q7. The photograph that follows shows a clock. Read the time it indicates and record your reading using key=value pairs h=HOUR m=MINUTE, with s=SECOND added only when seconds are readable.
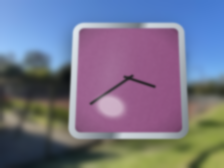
h=3 m=39
